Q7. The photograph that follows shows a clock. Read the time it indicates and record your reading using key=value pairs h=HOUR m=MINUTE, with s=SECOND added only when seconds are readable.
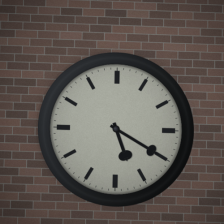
h=5 m=20
